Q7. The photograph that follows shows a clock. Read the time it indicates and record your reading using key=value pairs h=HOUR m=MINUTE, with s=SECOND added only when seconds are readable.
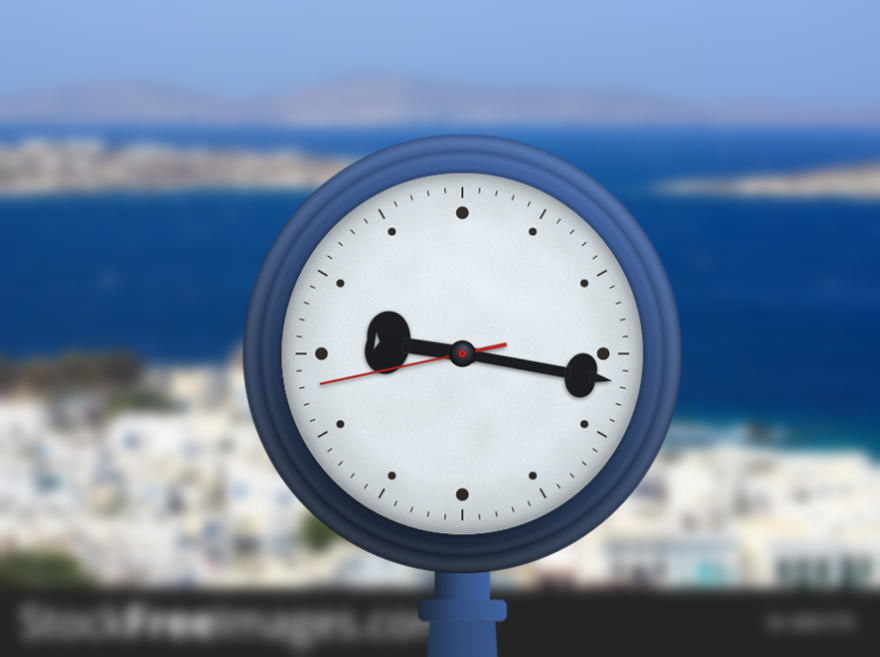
h=9 m=16 s=43
